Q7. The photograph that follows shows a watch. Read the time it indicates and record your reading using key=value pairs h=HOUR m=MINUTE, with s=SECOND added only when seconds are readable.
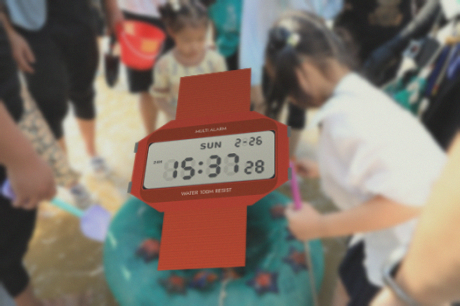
h=15 m=37 s=28
